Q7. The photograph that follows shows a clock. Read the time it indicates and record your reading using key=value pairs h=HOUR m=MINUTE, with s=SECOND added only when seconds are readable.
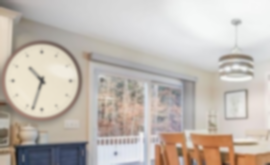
h=10 m=33
